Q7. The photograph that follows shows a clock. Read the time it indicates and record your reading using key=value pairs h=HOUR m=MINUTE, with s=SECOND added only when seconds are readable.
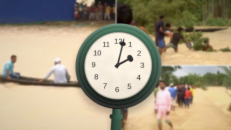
h=2 m=2
